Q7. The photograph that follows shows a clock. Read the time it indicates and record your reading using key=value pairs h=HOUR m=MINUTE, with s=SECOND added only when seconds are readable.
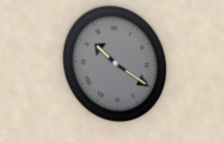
h=10 m=20
